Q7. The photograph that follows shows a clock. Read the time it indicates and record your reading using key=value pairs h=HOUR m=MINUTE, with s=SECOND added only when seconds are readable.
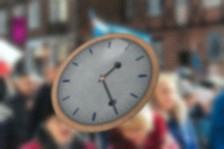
h=1 m=25
